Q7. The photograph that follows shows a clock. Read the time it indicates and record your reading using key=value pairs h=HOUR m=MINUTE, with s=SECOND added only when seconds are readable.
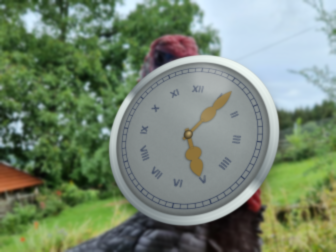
h=5 m=6
